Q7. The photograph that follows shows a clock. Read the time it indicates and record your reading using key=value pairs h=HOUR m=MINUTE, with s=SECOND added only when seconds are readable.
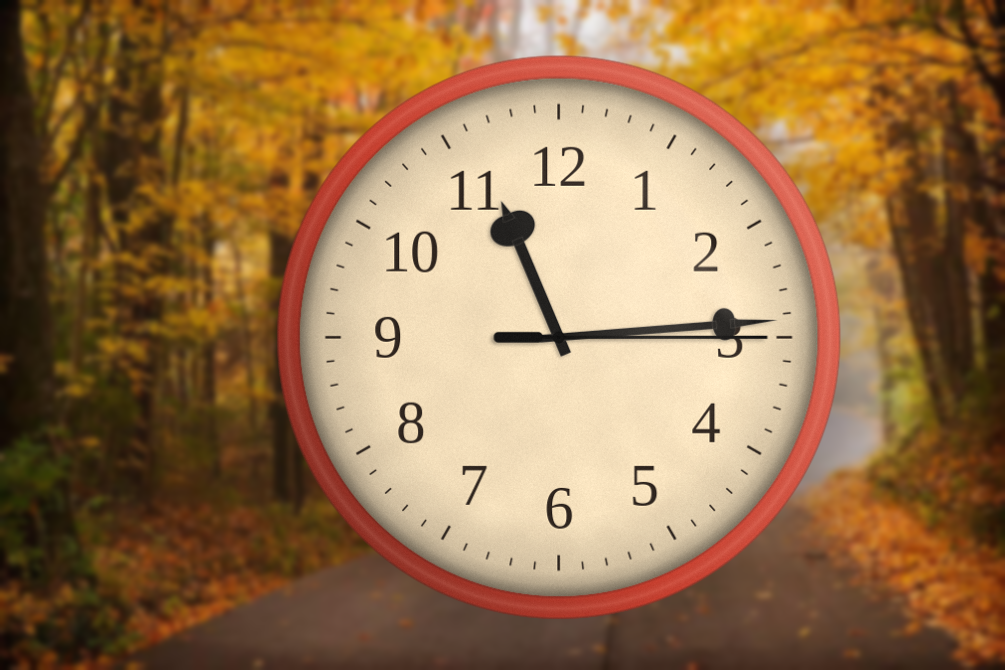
h=11 m=14 s=15
